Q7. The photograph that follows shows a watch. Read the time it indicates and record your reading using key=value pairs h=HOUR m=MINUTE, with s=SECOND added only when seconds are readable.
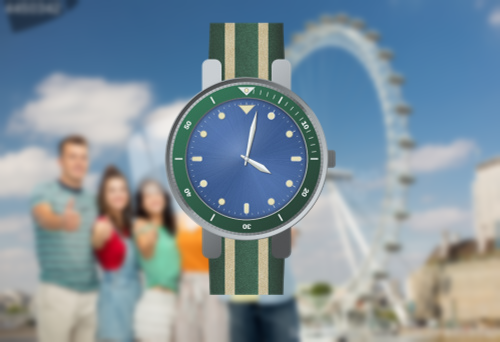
h=4 m=2
